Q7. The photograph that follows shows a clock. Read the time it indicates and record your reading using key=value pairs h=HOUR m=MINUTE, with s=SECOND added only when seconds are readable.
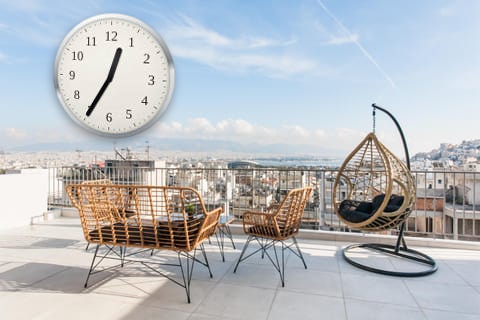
h=12 m=35
